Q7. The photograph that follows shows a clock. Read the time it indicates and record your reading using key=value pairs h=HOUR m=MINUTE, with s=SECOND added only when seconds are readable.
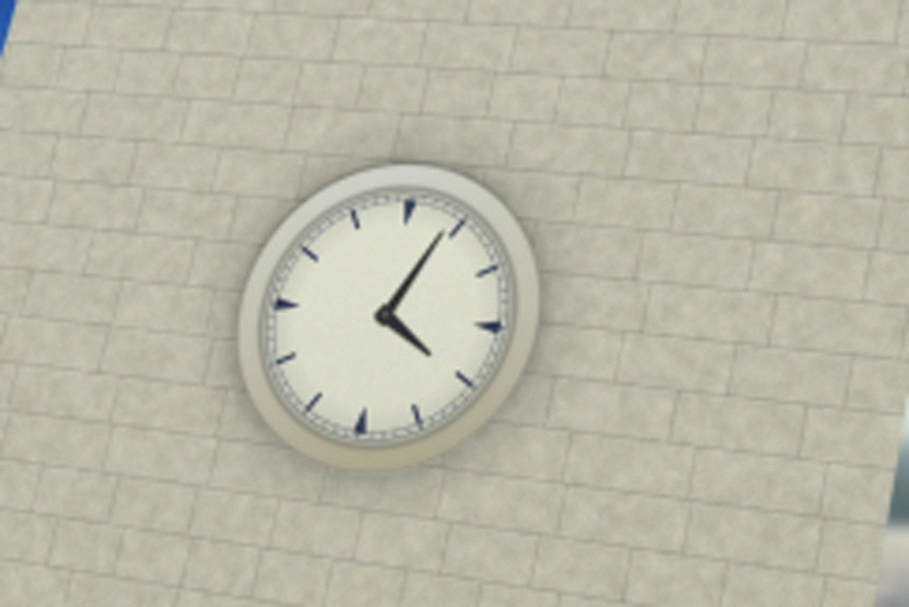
h=4 m=4
